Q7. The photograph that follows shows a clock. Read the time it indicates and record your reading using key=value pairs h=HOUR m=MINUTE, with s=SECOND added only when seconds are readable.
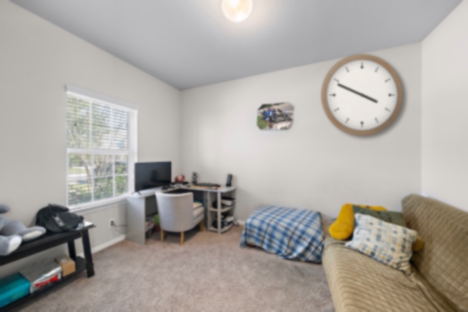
h=3 m=49
